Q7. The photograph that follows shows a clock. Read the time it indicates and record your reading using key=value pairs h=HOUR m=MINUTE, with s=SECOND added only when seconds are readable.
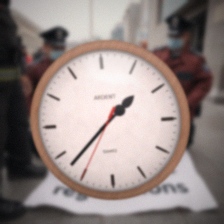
h=1 m=37 s=35
